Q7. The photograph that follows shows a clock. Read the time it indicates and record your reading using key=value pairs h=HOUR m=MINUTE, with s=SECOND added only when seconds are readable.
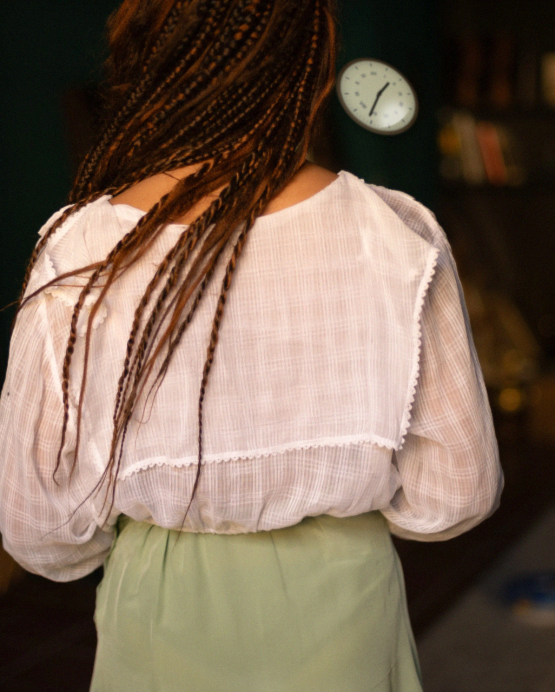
h=1 m=36
